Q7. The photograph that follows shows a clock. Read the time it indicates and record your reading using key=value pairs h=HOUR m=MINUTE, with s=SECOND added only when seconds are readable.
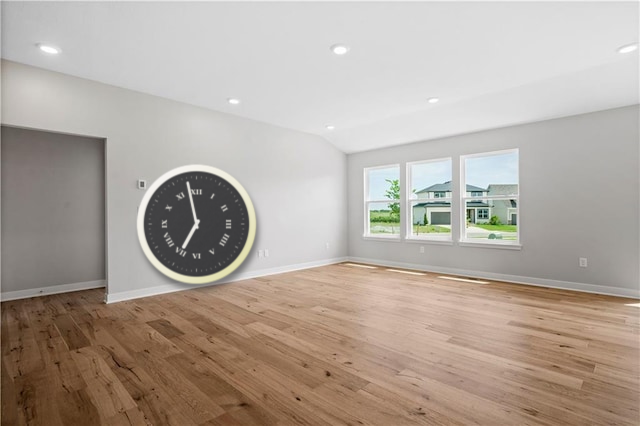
h=6 m=58
